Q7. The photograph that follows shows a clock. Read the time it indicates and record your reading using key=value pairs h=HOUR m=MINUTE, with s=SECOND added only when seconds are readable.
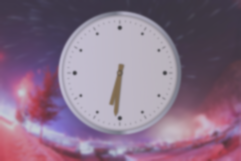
h=6 m=31
